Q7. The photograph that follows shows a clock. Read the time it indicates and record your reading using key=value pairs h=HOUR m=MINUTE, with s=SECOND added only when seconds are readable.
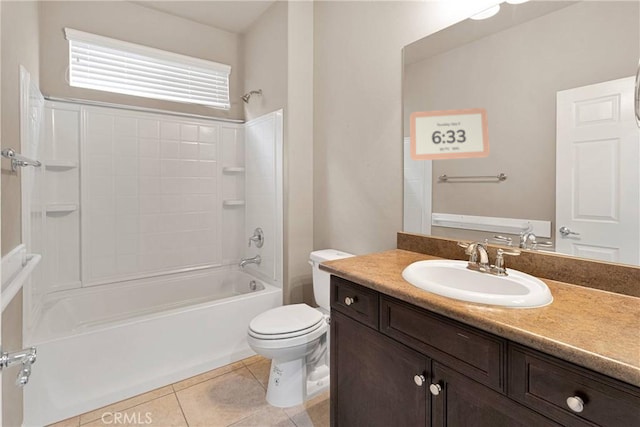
h=6 m=33
